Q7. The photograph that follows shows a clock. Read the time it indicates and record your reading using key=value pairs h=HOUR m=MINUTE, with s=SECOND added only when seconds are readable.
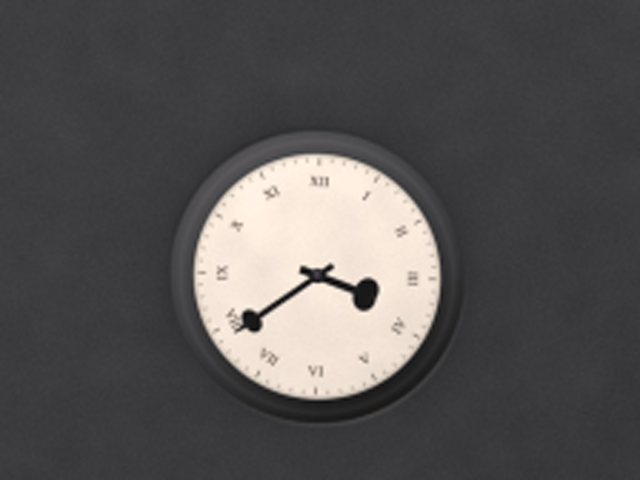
h=3 m=39
